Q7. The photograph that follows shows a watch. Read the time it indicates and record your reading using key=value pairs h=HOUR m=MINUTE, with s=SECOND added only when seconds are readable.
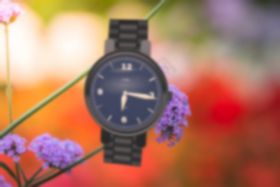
h=6 m=16
